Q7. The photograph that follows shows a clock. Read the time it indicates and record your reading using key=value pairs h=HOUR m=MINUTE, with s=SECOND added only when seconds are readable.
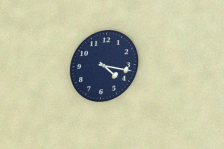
h=4 m=17
